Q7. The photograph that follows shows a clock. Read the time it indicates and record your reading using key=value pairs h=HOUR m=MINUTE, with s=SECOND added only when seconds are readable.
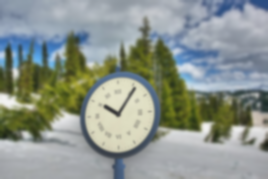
h=10 m=6
